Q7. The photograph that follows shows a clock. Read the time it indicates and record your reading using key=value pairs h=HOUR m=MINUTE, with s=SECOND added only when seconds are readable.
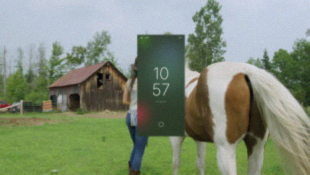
h=10 m=57
